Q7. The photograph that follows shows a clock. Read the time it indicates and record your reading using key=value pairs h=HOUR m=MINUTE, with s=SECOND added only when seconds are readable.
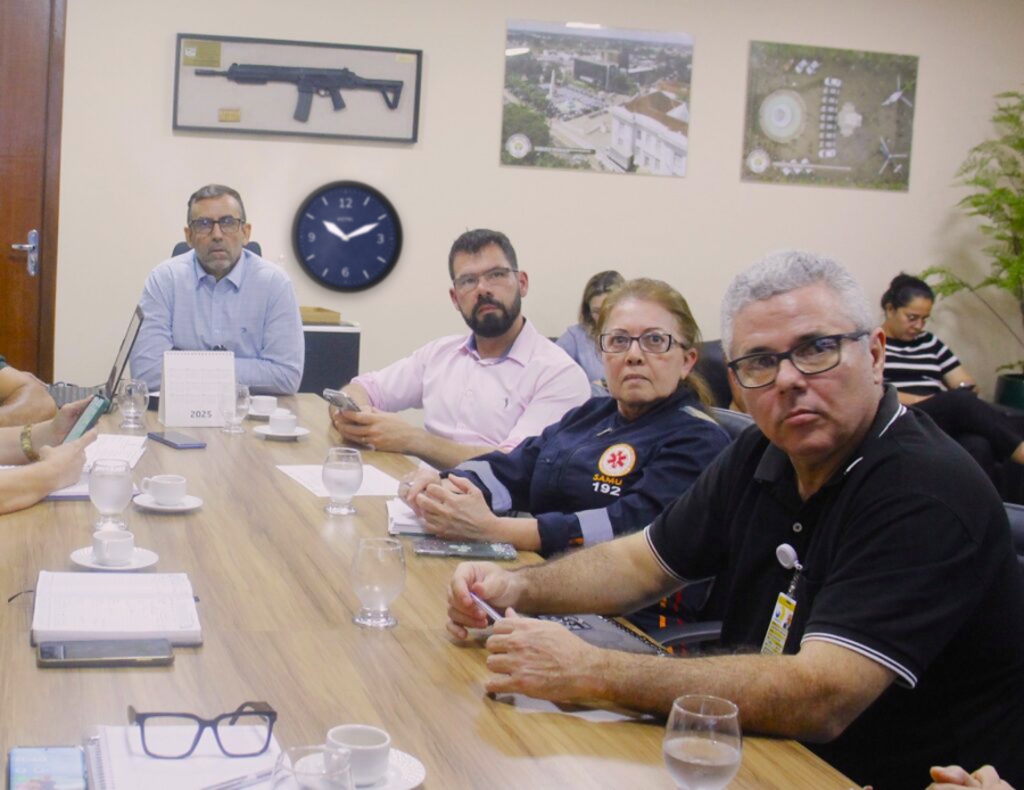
h=10 m=11
